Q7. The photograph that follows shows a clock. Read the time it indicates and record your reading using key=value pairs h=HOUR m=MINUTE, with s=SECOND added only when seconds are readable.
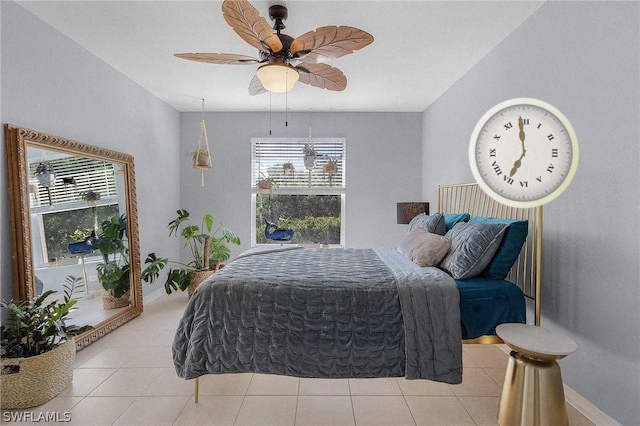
h=6 m=59
